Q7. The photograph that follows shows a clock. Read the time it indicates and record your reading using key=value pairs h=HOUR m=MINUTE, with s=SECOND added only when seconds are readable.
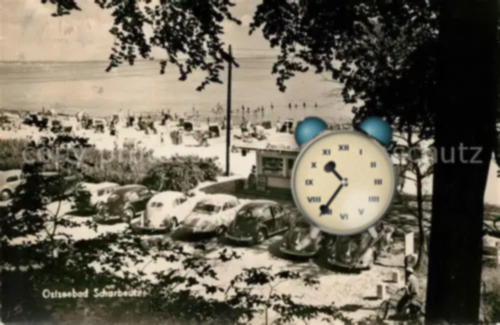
h=10 m=36
